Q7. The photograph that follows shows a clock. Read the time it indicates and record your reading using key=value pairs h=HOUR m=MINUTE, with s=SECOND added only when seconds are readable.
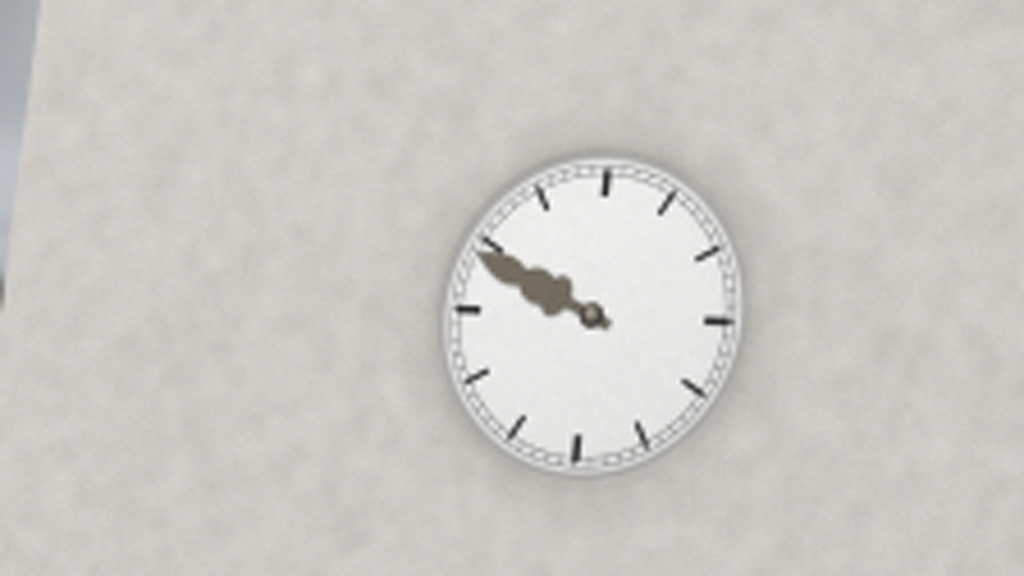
h=9 m=49
